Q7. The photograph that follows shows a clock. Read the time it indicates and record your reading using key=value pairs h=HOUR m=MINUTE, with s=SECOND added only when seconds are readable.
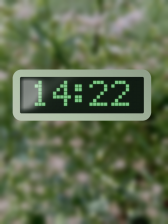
h=14 m=22
